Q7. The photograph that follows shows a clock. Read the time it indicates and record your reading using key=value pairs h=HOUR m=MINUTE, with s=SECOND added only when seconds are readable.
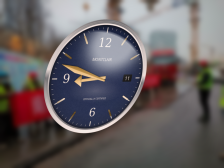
h=8 m=48
